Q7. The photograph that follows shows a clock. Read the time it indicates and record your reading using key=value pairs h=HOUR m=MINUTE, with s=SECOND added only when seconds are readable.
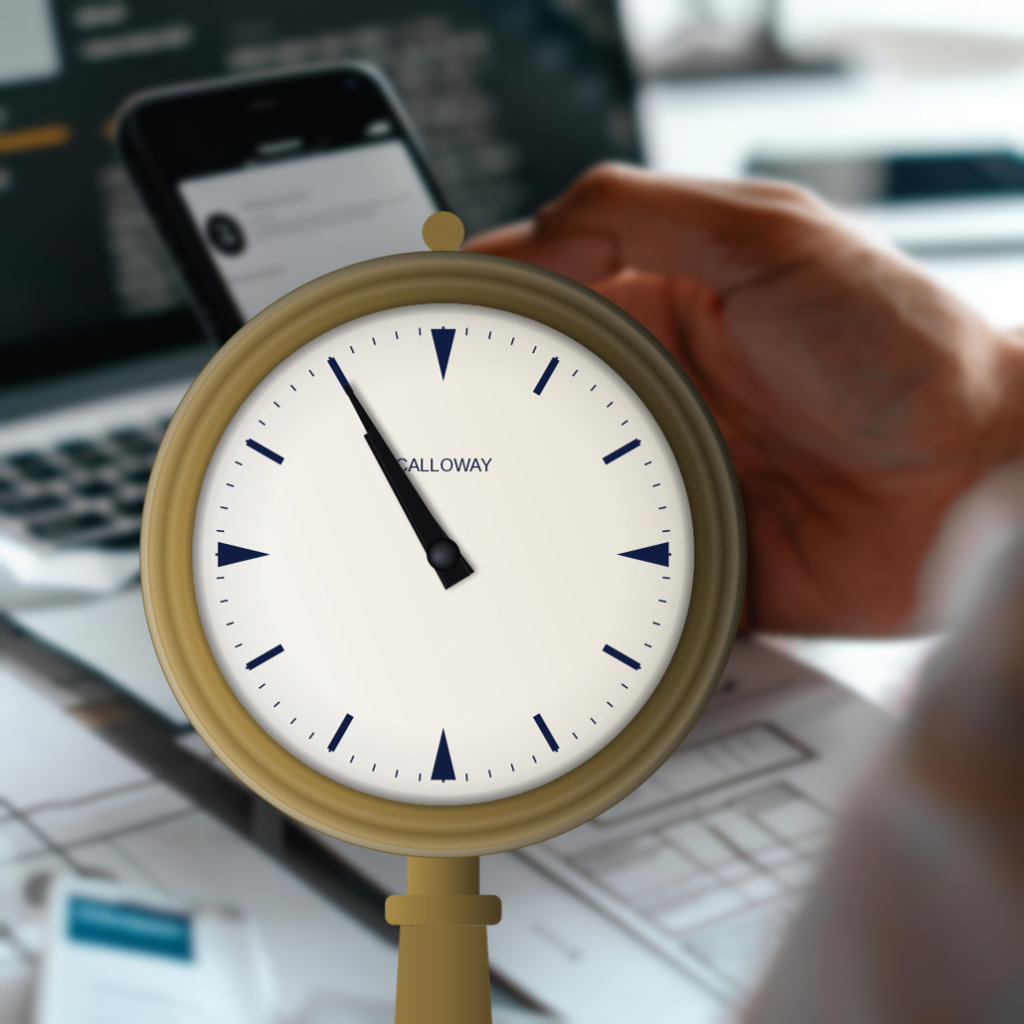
h=10 m=55
